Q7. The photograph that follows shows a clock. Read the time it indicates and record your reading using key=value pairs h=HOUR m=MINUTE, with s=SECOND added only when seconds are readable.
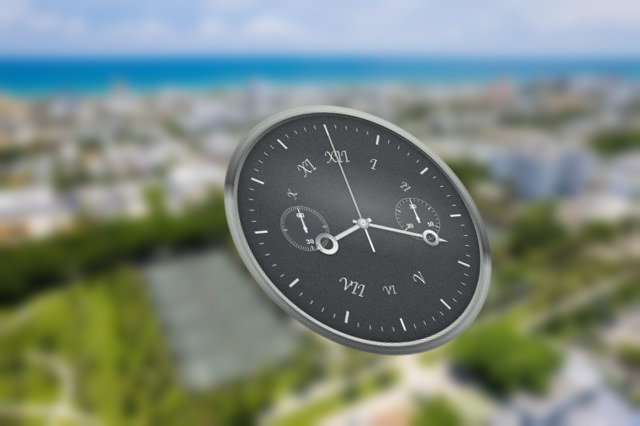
h=8 m=18
